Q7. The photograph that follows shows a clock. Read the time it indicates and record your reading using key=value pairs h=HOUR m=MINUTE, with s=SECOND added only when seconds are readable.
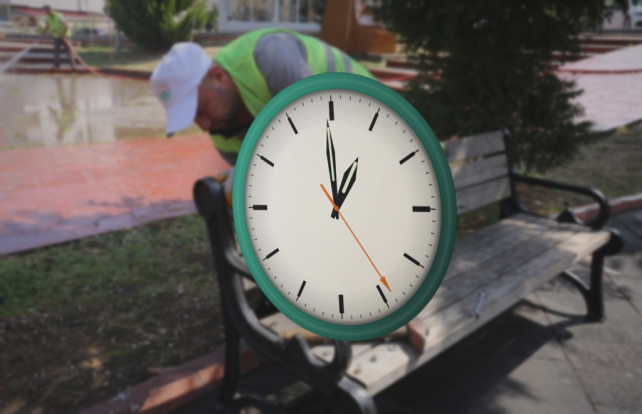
h=12 m=59 s=24
